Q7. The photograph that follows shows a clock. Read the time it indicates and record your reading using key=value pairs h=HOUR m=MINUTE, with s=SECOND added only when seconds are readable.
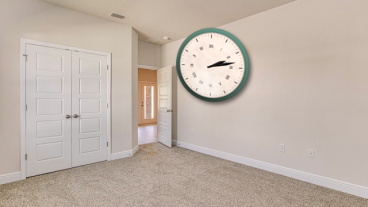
h=2 m=13
